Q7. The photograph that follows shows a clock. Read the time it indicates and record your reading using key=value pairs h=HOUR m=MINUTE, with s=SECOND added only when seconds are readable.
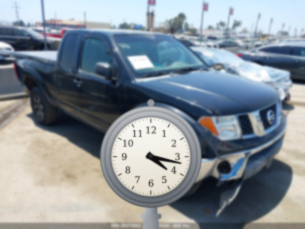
h=4 m=17
